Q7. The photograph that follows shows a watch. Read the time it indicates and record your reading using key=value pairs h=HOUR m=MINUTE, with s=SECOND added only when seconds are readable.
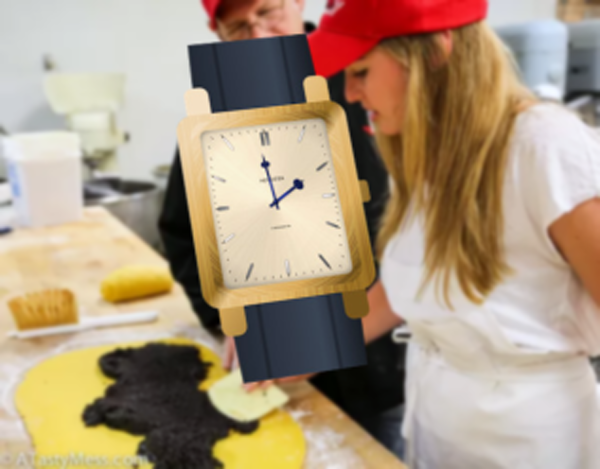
h=1 m=59
